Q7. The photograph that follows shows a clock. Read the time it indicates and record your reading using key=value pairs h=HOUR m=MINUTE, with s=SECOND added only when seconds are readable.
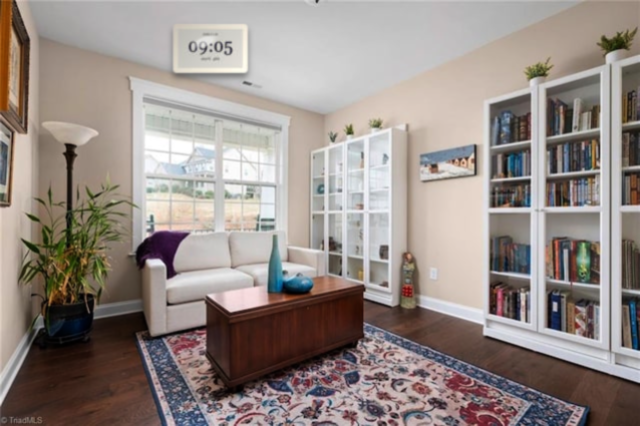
h=9 m=5
